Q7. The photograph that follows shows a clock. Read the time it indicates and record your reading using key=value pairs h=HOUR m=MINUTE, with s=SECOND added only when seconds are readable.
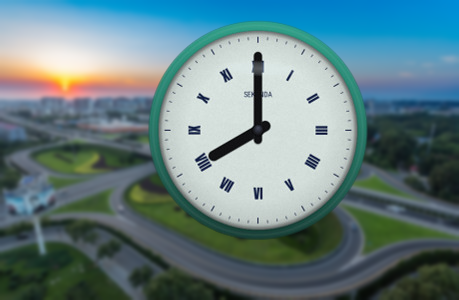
h=8 m=0
